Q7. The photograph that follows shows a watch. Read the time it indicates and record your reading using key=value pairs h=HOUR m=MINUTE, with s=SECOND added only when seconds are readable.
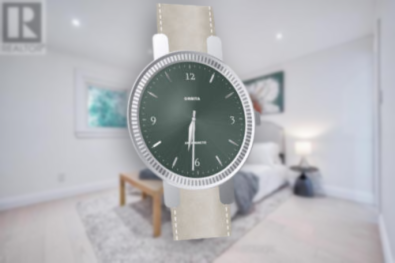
h=6 m=31
